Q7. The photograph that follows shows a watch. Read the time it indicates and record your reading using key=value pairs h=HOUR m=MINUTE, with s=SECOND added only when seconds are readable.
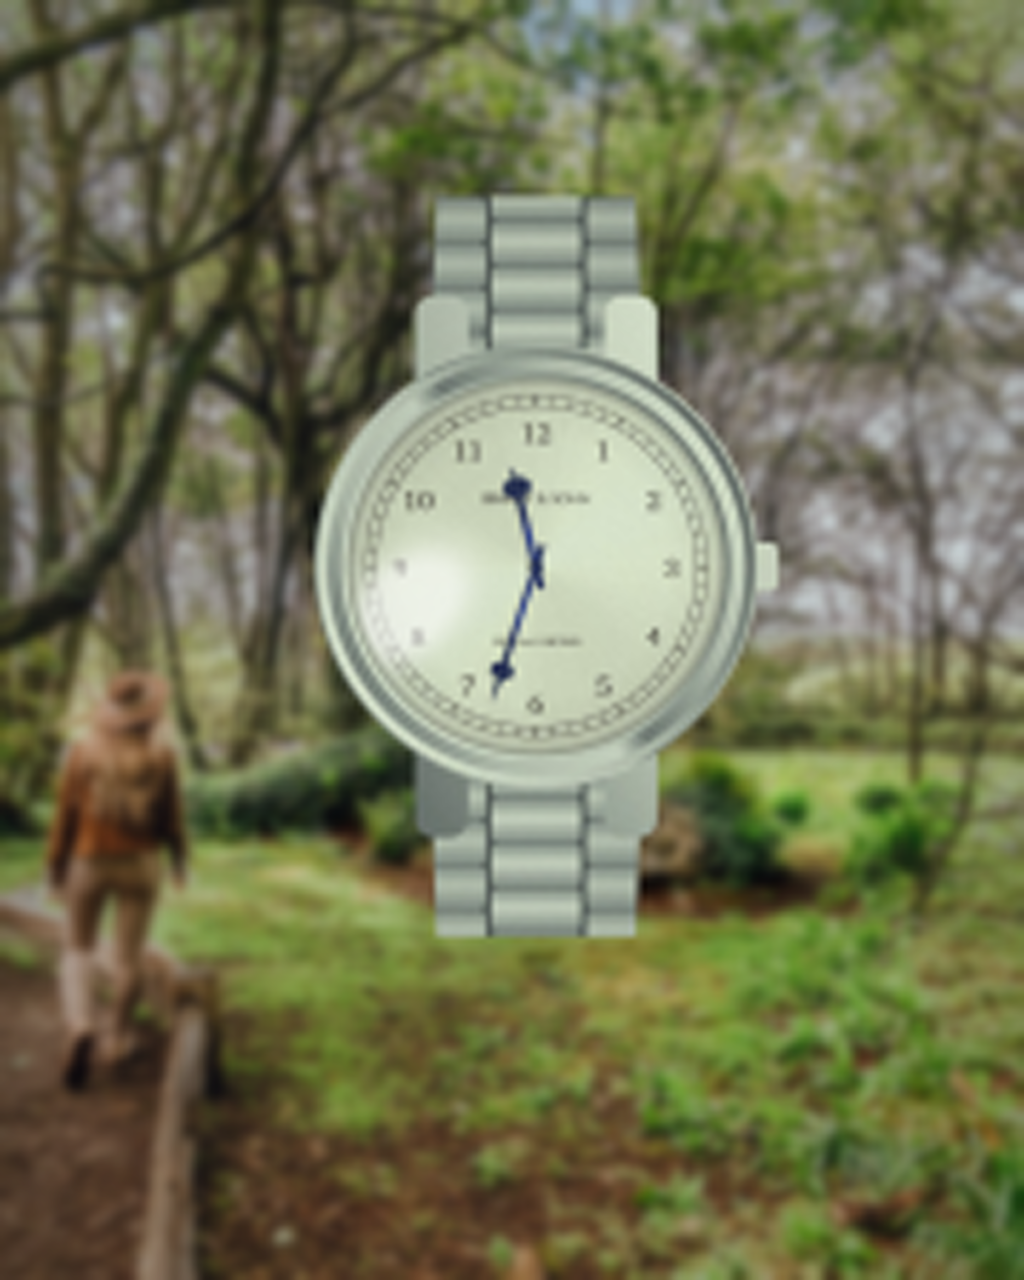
h=11 m=33
